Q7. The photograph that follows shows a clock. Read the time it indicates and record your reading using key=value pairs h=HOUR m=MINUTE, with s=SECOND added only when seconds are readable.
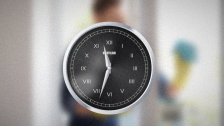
h=11 m=33
